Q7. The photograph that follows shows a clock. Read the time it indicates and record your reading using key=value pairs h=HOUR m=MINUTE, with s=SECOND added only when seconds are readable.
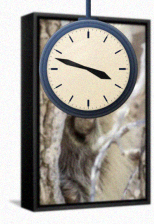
h=3 m=48
